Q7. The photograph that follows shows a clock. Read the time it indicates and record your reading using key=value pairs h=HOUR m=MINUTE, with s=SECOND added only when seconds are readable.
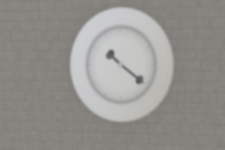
h=10 m=21
